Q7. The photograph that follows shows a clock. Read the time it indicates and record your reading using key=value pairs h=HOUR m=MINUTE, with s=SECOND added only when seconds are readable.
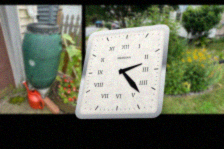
h=2 m=23
